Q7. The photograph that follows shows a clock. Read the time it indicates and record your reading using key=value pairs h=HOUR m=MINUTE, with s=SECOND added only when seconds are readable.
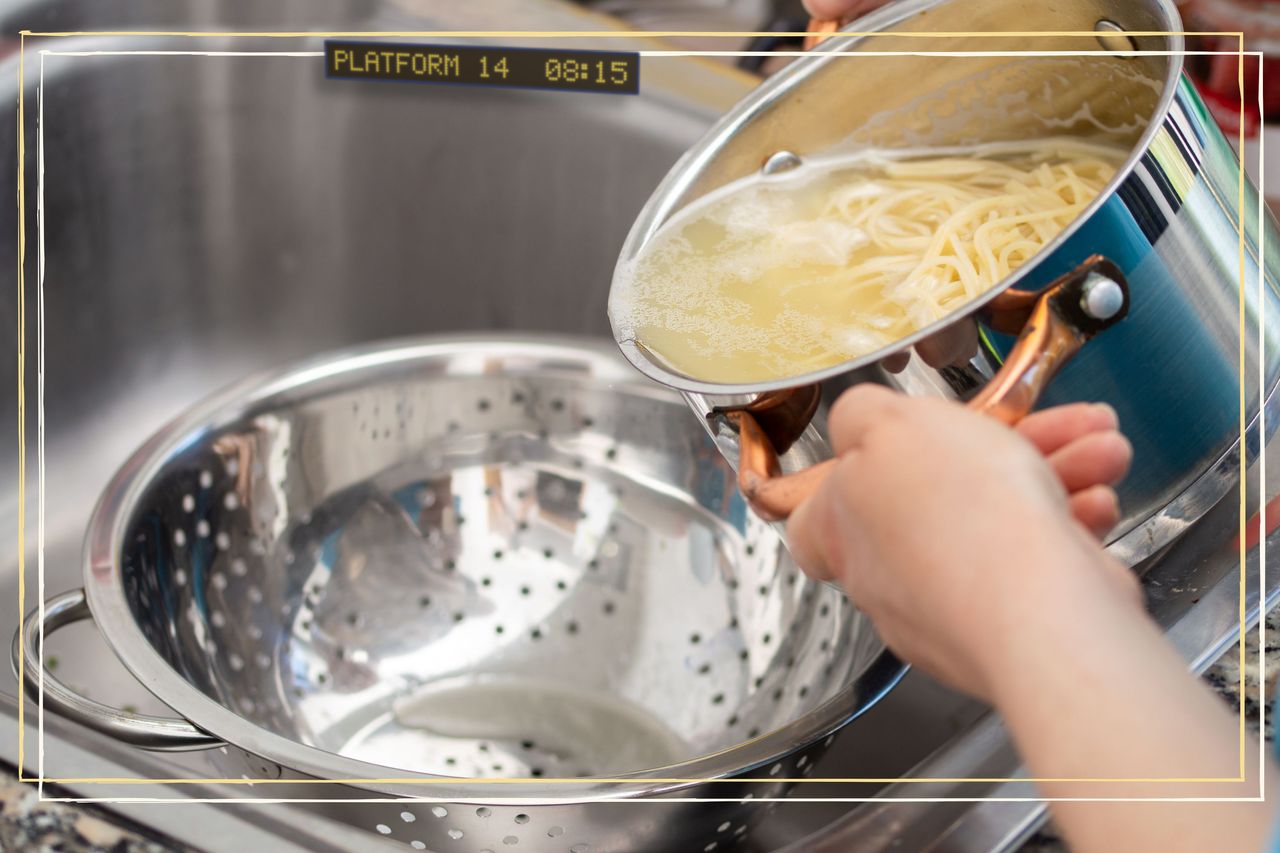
h=8 m=15
